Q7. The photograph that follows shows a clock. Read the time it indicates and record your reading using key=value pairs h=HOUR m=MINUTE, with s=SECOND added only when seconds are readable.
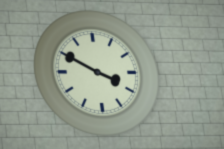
h=3 m=50
